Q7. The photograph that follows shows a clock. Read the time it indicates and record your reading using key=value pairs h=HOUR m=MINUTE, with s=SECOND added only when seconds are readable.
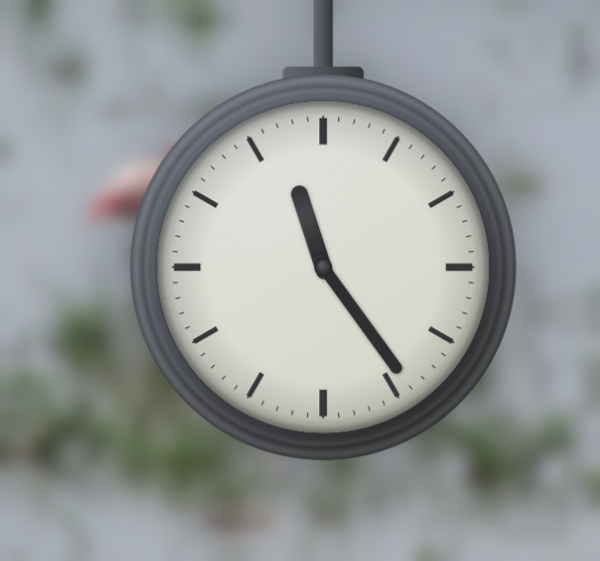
h=11 m=24
